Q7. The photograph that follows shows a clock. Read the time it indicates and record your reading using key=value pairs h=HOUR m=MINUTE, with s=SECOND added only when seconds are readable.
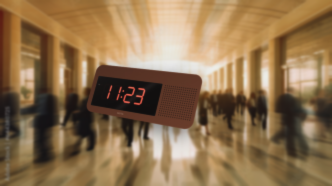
h=11 m=23
